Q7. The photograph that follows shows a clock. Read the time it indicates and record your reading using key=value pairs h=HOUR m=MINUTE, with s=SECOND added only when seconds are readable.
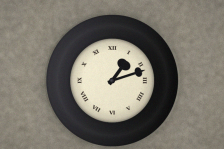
h=1 m=12
